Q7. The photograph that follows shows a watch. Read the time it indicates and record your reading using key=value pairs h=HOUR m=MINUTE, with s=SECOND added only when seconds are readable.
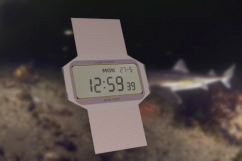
h=12 m=59 s=39
